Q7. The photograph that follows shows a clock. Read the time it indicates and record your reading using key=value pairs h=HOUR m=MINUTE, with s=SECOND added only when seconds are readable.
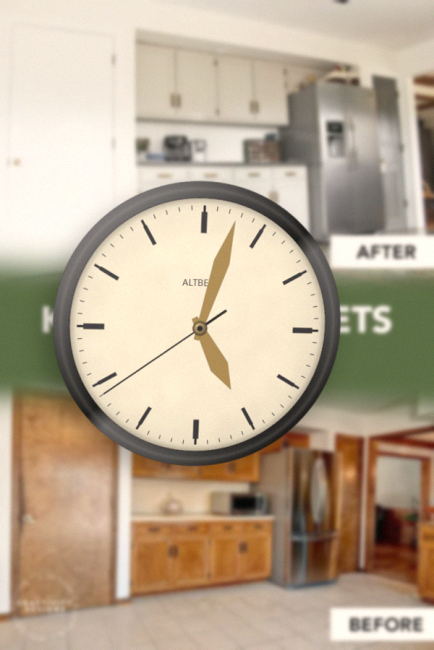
h=5 m=2 s=39
